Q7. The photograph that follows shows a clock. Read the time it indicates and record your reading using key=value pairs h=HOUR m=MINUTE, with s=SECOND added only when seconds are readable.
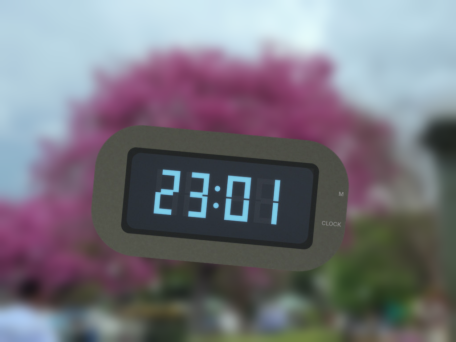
h=23 m=1
